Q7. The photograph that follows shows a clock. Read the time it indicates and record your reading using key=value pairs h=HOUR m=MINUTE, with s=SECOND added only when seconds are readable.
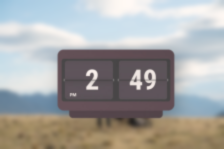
h=2 m=49
